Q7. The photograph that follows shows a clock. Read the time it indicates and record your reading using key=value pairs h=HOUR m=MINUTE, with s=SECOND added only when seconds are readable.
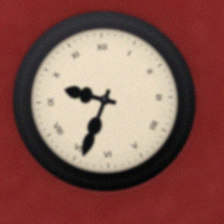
h=9 m=34
